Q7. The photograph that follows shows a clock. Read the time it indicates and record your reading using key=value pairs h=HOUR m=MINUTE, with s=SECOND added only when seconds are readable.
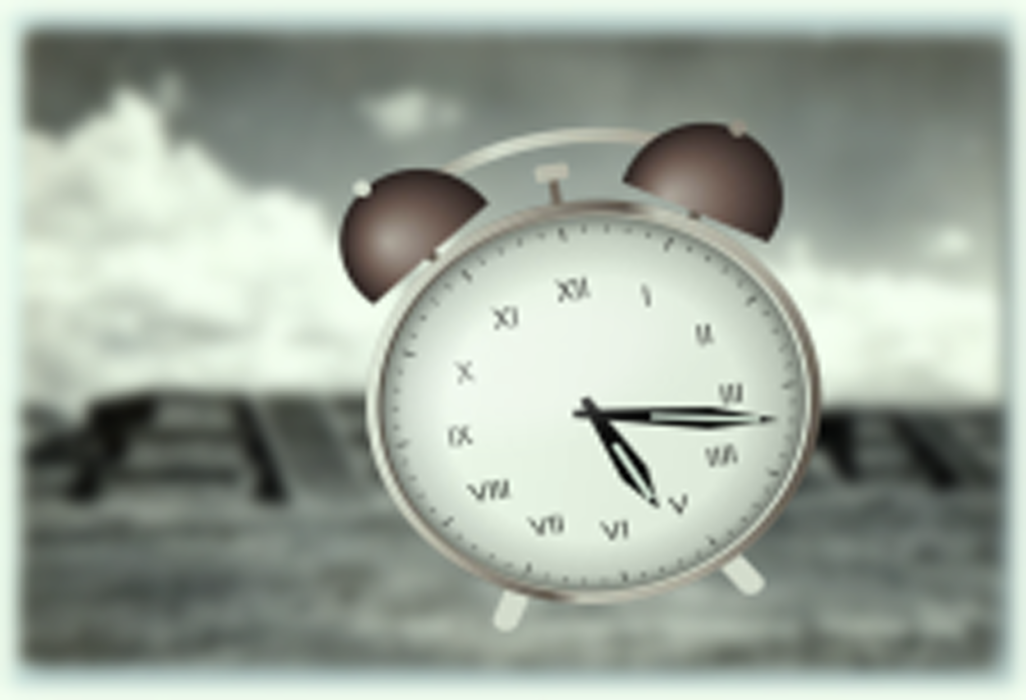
h=5 m=17
